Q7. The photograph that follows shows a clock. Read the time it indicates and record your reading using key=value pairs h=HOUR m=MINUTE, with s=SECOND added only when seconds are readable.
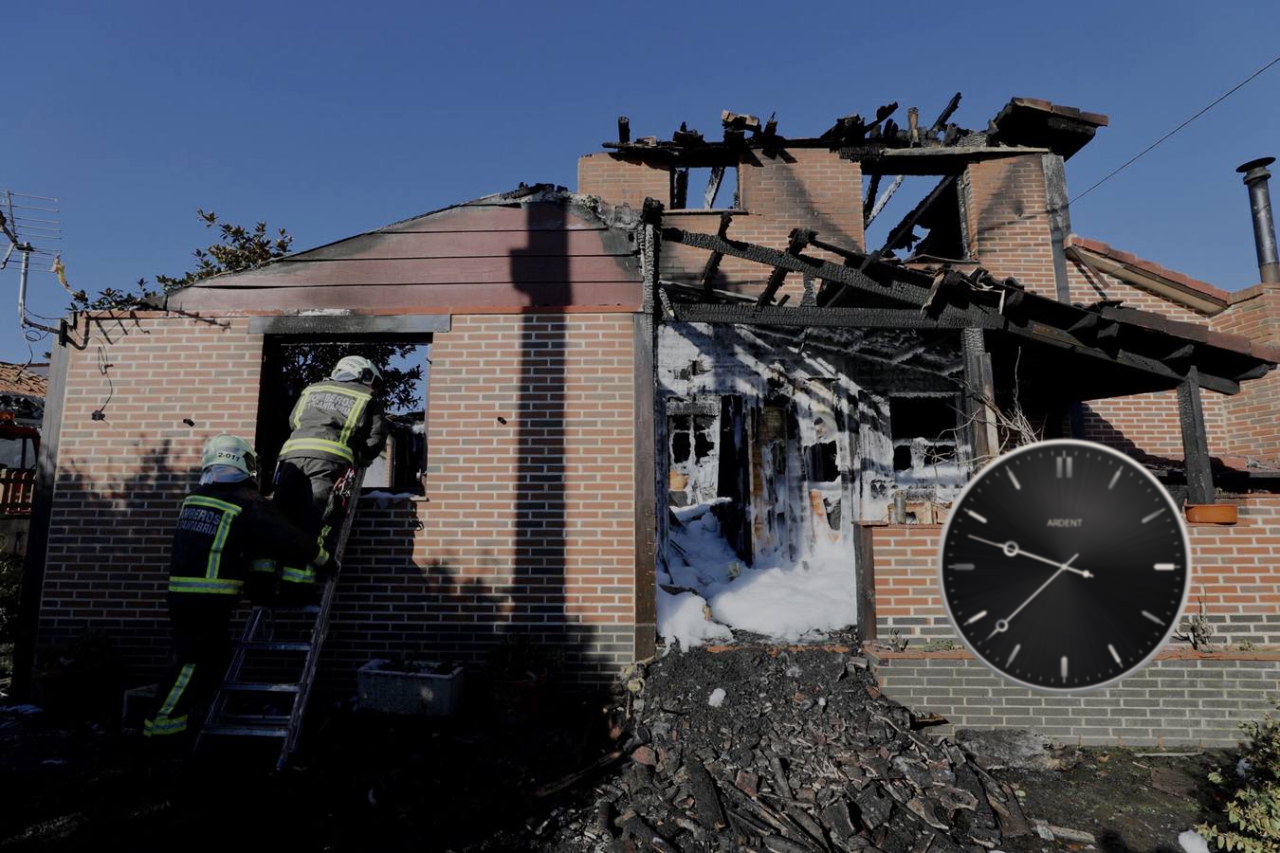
h=9 m=37 s=48
